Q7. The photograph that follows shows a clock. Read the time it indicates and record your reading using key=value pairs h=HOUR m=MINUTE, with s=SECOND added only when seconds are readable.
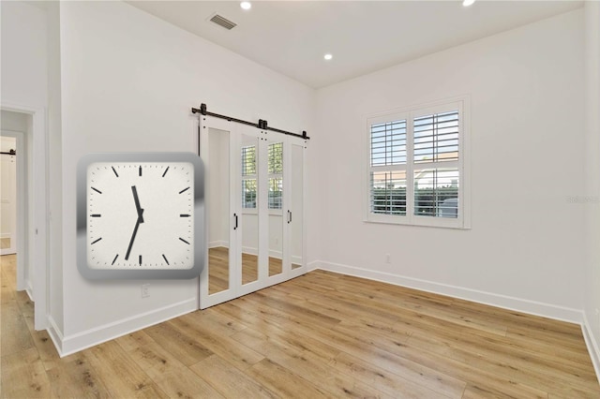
h=11 m=33
